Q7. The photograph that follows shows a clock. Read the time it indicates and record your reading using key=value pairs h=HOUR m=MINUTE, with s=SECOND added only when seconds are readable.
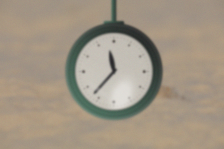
h=11 m=37
